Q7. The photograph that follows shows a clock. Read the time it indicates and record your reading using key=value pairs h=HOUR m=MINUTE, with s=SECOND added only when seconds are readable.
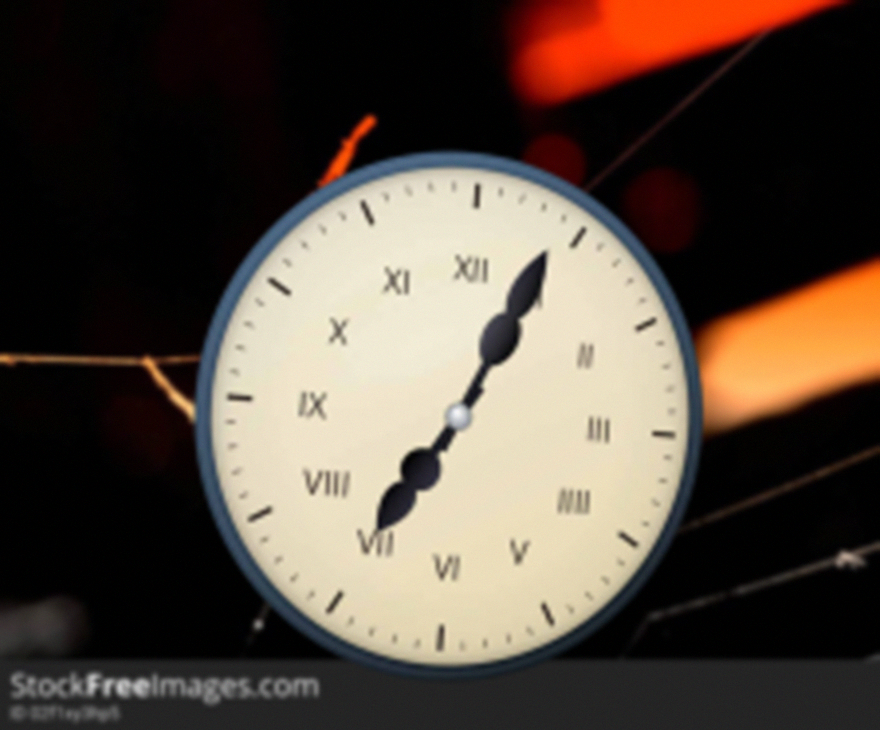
h=7 m=4
